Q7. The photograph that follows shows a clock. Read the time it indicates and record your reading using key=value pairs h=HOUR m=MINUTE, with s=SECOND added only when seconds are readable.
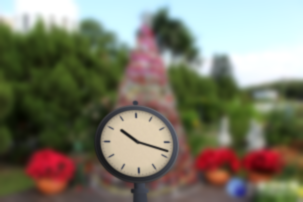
h=10 m=18
